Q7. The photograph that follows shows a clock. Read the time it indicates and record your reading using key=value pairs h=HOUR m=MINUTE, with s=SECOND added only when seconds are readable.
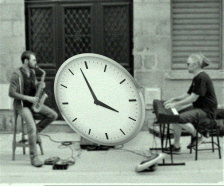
h=3 m=58
